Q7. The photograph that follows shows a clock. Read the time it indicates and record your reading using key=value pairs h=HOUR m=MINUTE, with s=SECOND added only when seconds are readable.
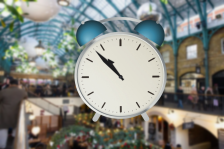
h=10 m=53
